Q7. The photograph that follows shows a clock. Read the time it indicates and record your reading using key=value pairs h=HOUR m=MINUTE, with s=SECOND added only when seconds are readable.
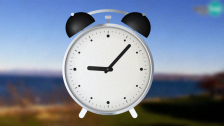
h=9 m=7
